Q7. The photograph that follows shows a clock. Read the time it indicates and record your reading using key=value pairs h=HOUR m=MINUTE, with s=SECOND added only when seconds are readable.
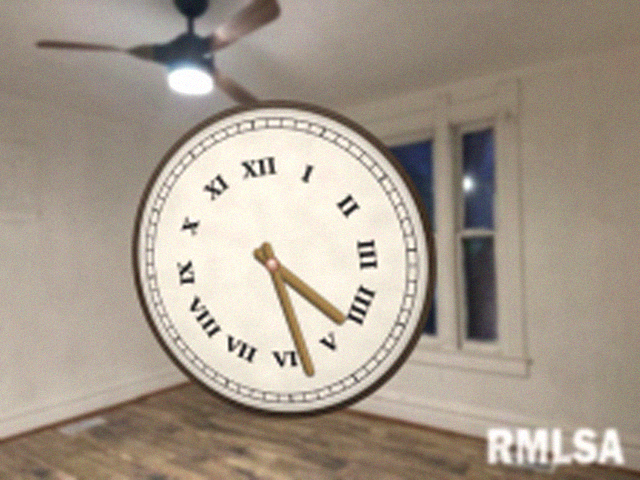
h=4 m=28
